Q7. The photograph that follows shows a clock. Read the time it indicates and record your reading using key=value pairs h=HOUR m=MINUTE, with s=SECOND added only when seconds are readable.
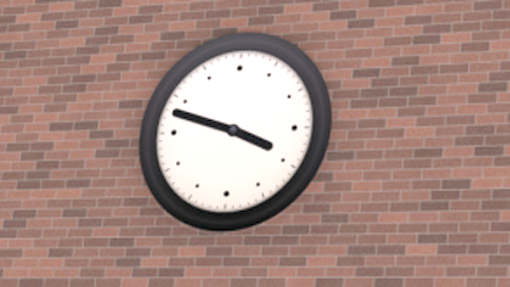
h=3 m=48
